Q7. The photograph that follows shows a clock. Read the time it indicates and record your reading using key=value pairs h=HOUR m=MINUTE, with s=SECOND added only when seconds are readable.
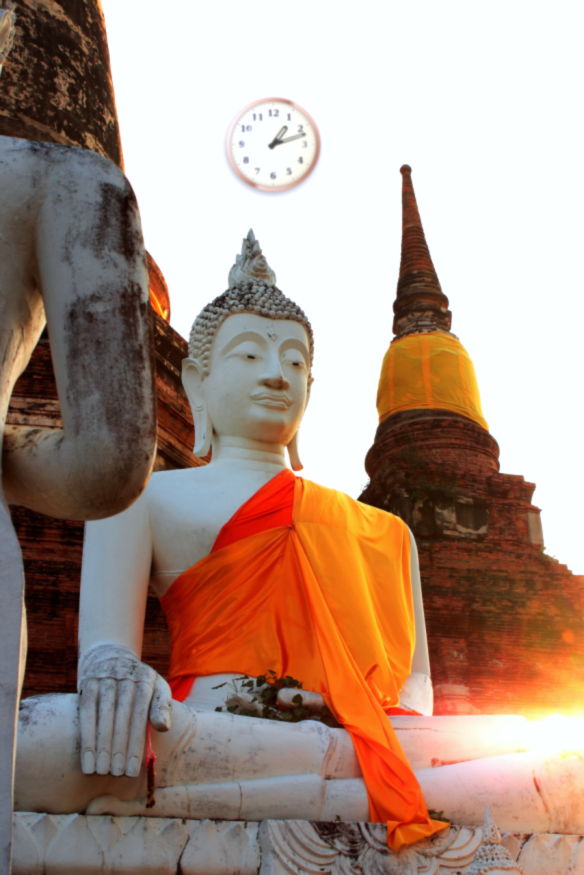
h=1 m=12
